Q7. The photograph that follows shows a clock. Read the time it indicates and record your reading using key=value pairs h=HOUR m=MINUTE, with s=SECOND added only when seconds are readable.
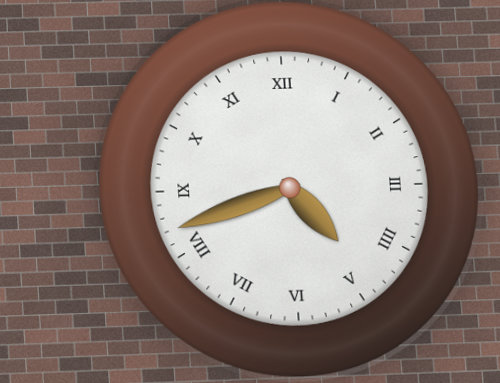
h=4 m=42
